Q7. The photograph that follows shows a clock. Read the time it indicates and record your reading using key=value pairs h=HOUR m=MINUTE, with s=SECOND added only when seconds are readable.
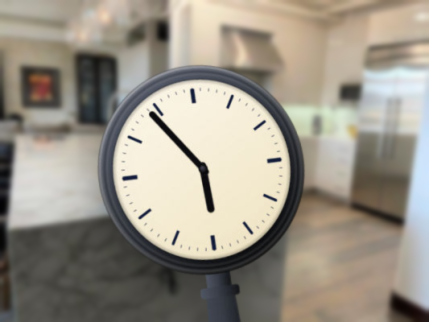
h=5 m=54
